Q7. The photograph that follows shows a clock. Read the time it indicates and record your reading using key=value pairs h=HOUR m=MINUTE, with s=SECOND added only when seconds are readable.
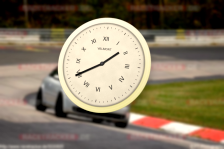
h=1 m=40
